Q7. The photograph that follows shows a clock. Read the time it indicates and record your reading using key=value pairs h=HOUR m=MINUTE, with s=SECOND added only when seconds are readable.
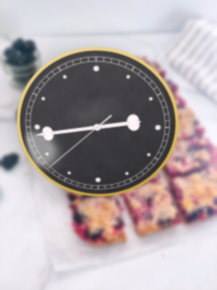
h=2 m=43 s=38
